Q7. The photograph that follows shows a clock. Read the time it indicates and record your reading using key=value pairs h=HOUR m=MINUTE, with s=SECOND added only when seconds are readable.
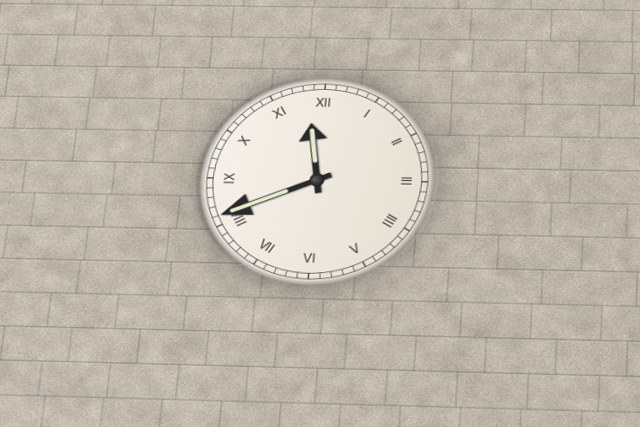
h=11 m=41
